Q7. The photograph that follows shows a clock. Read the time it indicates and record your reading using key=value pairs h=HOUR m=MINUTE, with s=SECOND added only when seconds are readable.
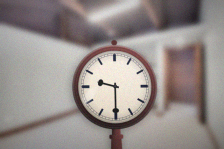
h=9 m=30
